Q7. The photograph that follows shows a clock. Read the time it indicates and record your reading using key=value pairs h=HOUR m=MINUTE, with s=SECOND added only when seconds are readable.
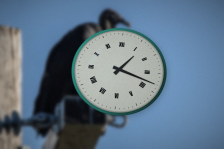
h=1 m=18
